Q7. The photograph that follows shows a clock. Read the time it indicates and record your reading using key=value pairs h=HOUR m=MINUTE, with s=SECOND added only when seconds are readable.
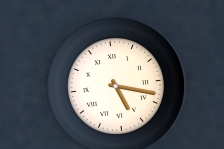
h=5 m=18
